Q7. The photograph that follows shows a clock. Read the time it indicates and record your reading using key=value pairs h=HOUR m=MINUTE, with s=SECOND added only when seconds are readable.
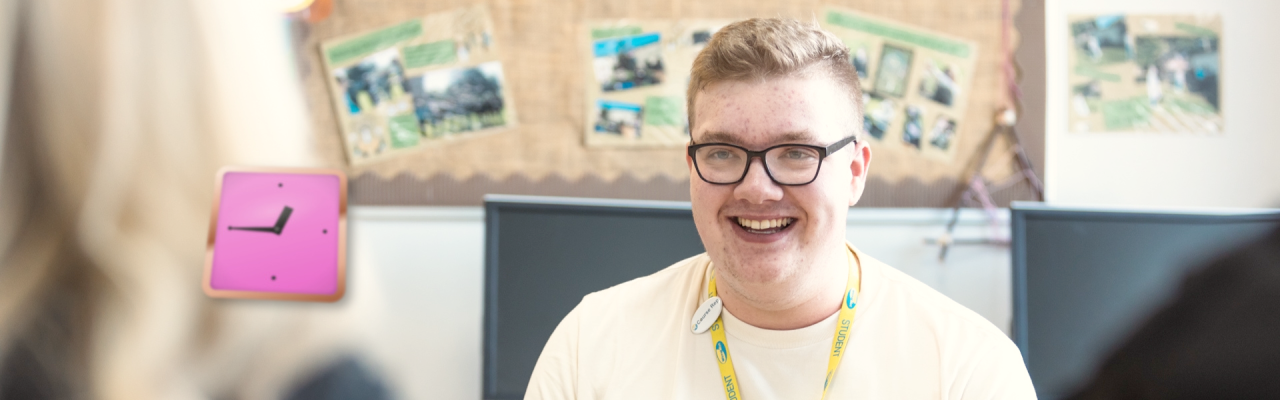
h=12 m=45
